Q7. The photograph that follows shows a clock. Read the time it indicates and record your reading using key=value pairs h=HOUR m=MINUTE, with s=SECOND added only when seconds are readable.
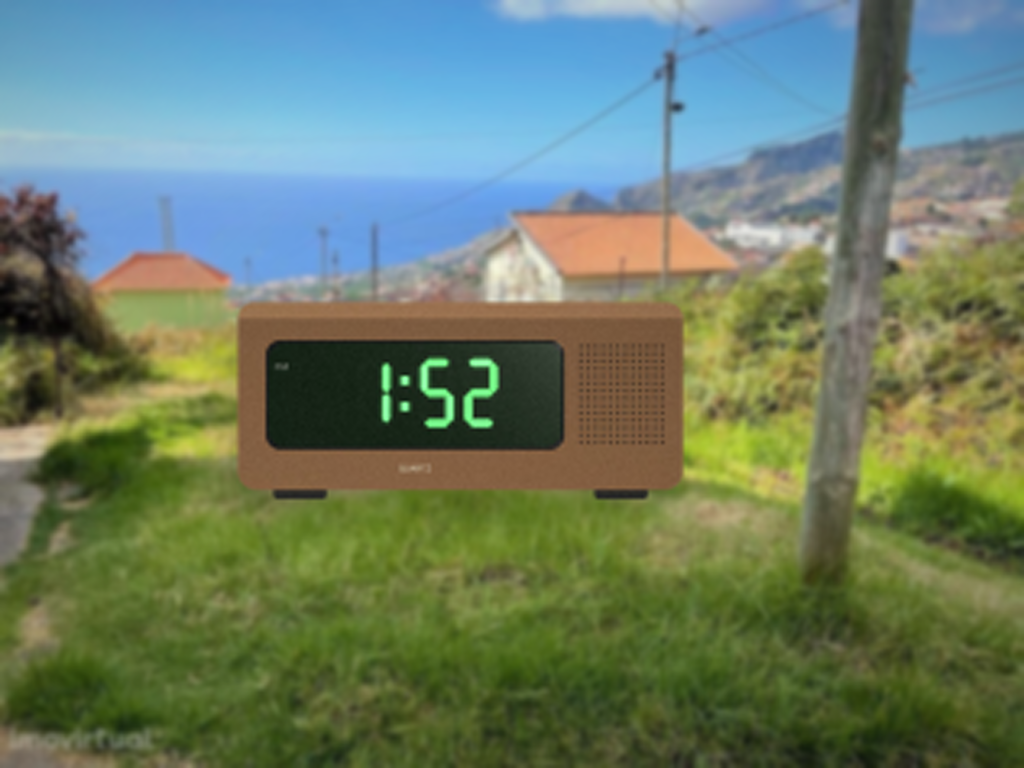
h=1 m=52
